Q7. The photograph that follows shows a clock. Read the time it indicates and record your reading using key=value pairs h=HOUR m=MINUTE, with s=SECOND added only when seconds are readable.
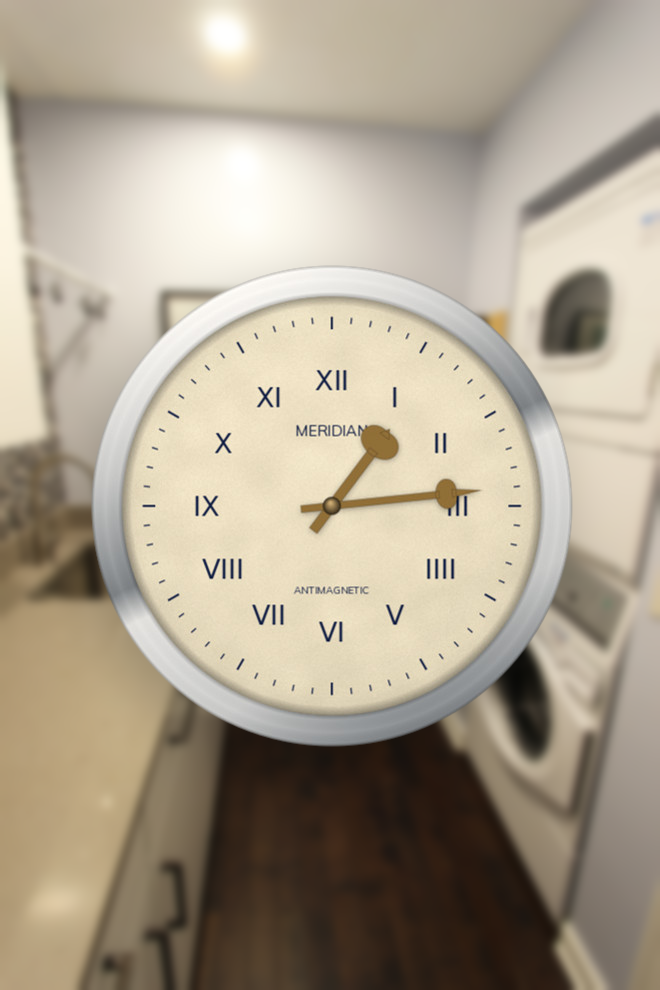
h=1 m=14
